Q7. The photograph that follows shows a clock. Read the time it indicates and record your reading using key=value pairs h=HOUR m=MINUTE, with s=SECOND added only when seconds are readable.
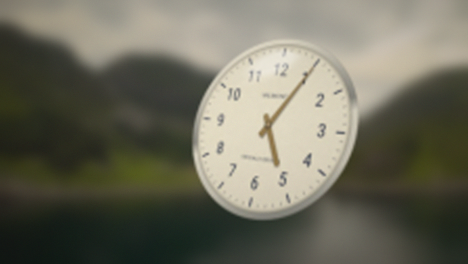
h=5 m=5
